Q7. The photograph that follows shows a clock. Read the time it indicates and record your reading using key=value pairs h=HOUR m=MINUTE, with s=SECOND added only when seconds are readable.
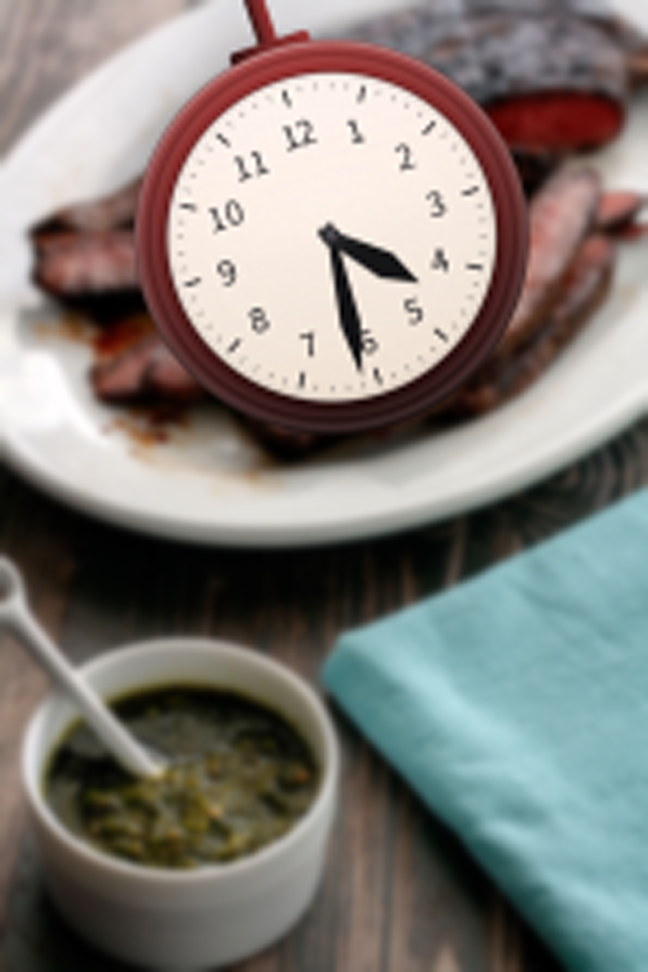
h=4 m=31
